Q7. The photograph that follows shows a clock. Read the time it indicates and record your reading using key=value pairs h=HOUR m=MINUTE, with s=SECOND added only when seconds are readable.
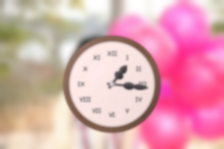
h=1 m=16
